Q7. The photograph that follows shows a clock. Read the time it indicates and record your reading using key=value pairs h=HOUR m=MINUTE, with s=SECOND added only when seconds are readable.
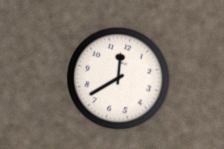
h=11 m=37
